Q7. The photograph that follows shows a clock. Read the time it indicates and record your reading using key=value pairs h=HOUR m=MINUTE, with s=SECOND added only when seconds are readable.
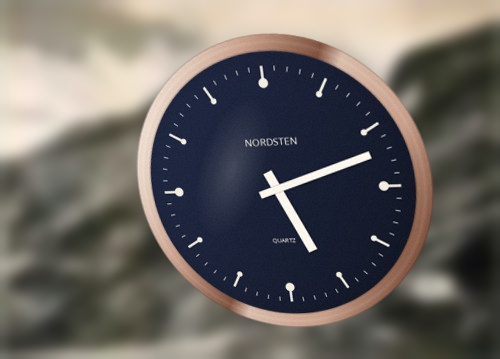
h=5 m=12
